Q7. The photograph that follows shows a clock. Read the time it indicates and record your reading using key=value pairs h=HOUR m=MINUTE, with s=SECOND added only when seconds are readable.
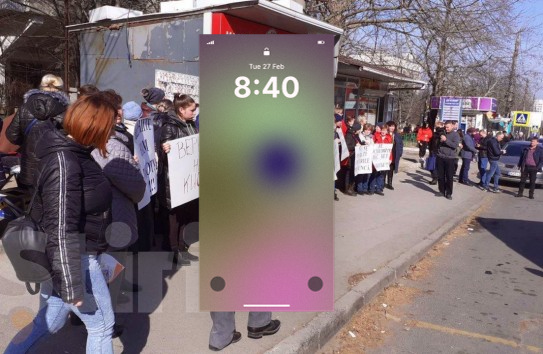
h=8 m=40
